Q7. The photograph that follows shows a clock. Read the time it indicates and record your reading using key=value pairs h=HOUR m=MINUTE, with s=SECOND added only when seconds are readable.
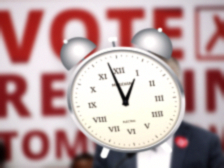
h=12 m=58
